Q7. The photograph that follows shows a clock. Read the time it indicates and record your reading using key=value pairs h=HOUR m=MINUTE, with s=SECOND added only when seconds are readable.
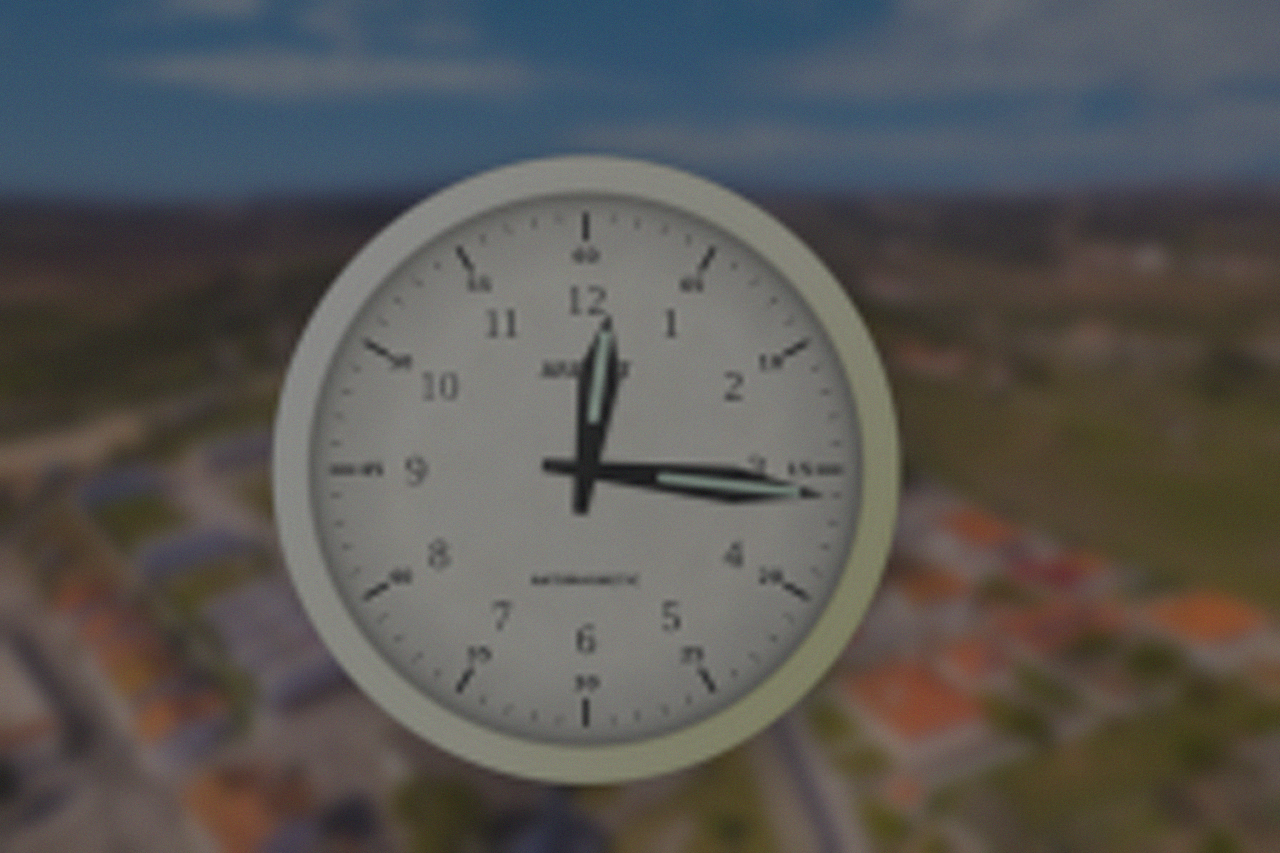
h=12 m=16
